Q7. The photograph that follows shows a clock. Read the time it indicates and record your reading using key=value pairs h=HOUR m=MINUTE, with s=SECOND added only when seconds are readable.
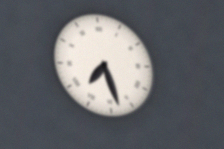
h=7 m=28
